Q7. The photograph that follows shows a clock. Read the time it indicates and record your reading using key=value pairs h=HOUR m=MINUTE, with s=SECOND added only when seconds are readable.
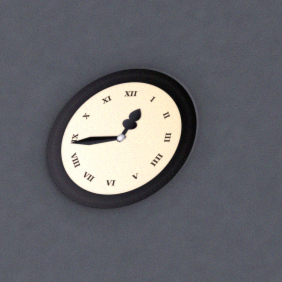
h=12 m=44
